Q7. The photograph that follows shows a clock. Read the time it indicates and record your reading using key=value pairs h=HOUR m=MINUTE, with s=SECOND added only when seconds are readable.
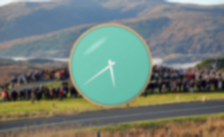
h=5 m=39
